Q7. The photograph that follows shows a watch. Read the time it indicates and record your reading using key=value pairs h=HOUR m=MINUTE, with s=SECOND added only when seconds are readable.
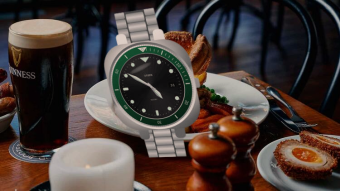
h=4 m=51
